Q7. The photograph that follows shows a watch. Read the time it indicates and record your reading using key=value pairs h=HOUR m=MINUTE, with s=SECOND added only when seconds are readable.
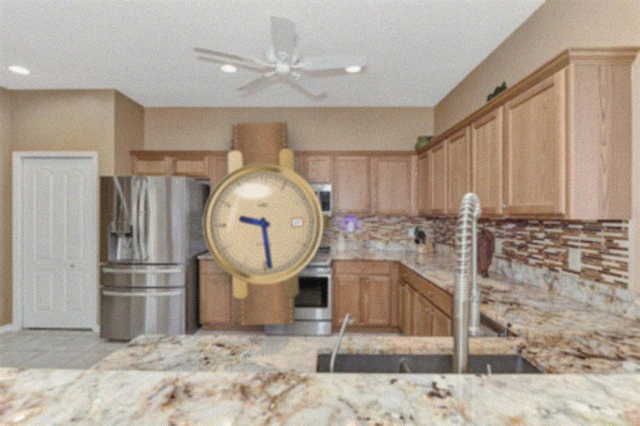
h=9 m=29
